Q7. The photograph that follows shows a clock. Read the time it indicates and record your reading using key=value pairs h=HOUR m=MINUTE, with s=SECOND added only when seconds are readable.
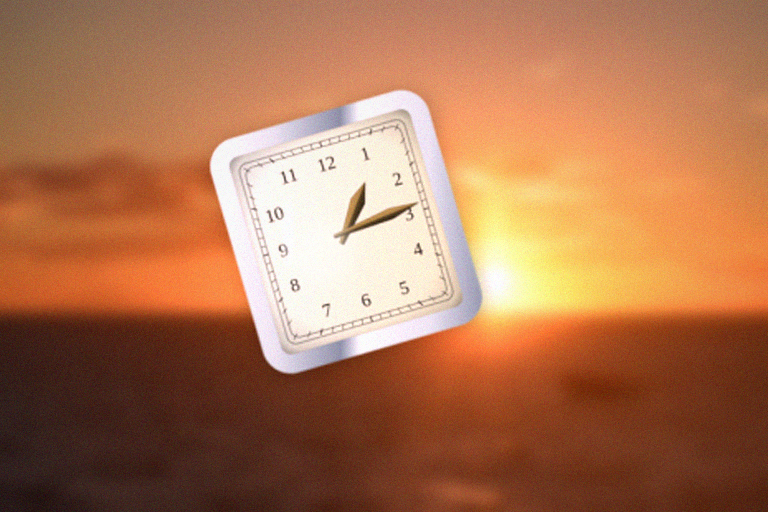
h=1 m=14
